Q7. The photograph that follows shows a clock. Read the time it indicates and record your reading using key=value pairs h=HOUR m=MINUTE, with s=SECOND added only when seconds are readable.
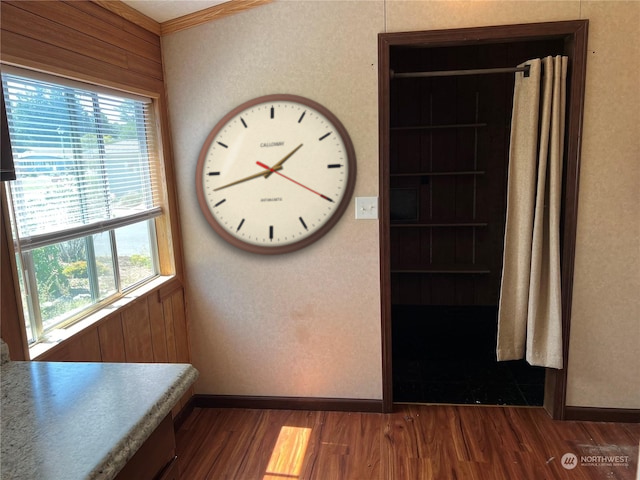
h=1 m=42 s=20
